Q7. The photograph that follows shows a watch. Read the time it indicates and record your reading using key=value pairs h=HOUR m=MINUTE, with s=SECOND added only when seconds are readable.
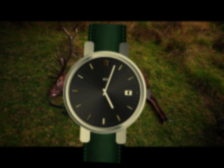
h=5 m=3
